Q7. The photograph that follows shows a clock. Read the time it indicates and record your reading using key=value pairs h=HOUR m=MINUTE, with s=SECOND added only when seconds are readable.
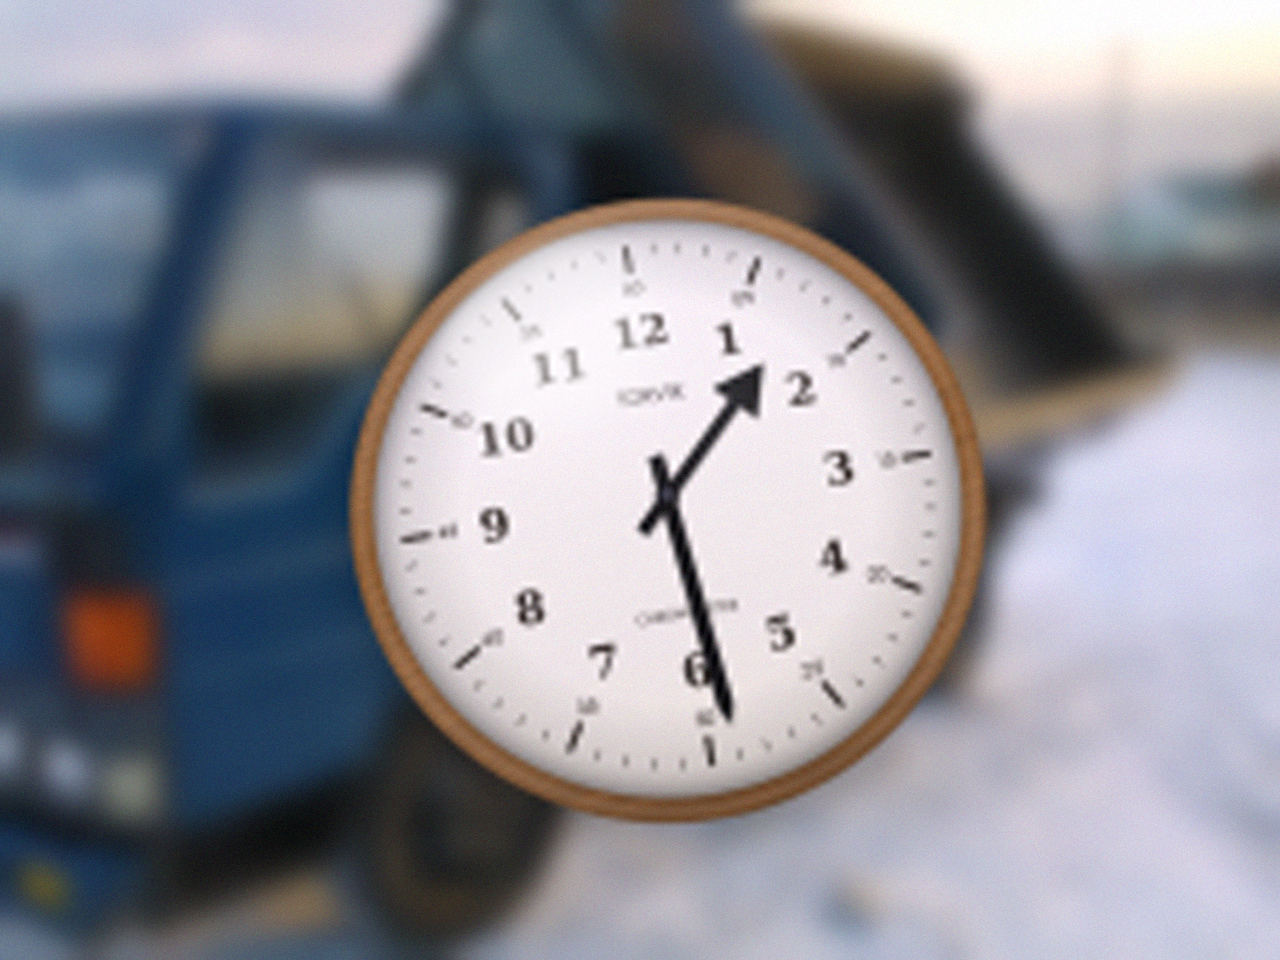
h=1 m=29
